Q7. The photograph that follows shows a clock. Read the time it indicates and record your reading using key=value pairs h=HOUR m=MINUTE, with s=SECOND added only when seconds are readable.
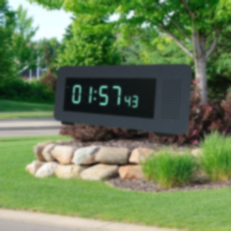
h=1 m=57
